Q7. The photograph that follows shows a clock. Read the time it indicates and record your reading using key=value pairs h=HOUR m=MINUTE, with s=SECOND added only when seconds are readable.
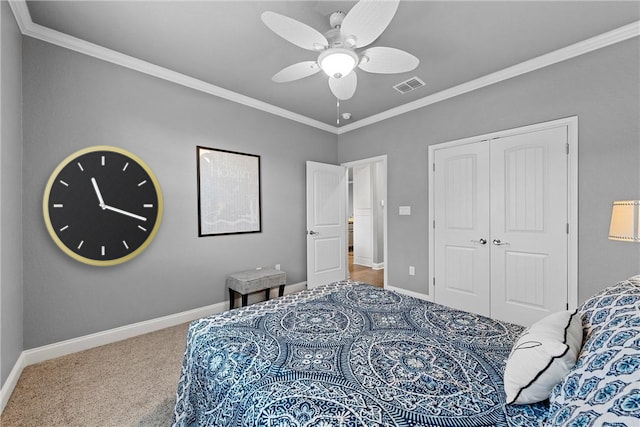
h=11 m=18
